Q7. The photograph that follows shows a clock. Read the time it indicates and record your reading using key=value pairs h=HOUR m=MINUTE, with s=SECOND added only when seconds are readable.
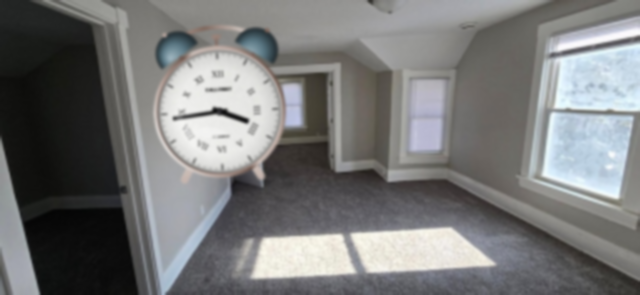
h=3 m=44
